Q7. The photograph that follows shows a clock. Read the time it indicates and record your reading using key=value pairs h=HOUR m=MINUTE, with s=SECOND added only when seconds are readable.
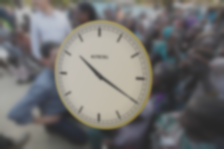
h=10 m=20
